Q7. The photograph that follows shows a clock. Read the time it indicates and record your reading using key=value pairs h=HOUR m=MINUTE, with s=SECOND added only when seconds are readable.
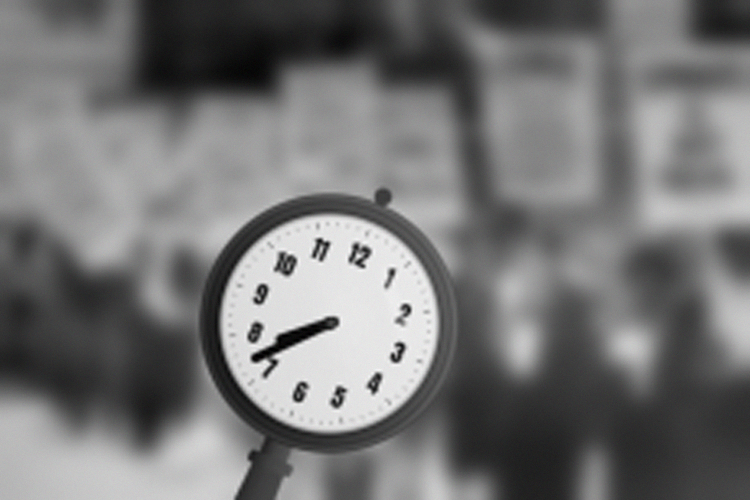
h=7 m=37
